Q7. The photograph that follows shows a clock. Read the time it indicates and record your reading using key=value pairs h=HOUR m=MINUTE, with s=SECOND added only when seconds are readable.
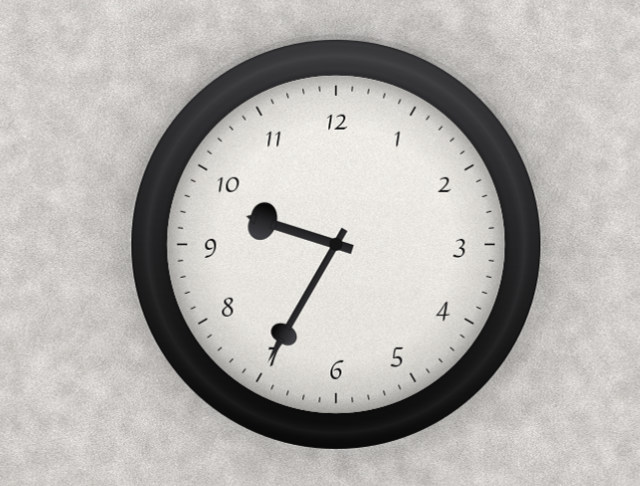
h=9 m=35
